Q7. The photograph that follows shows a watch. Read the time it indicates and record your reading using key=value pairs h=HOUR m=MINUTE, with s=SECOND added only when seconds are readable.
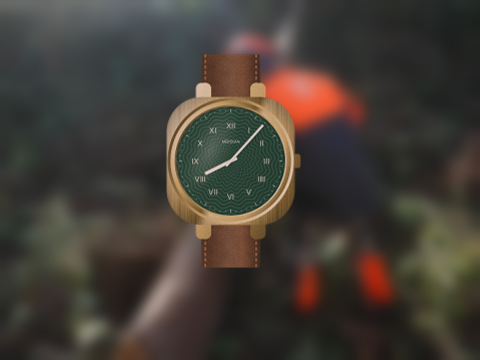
h=8 m=7
